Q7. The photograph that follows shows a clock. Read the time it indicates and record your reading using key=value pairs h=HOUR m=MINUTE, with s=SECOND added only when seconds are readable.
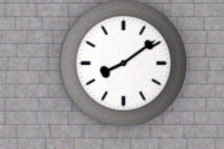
h=8 m=9
